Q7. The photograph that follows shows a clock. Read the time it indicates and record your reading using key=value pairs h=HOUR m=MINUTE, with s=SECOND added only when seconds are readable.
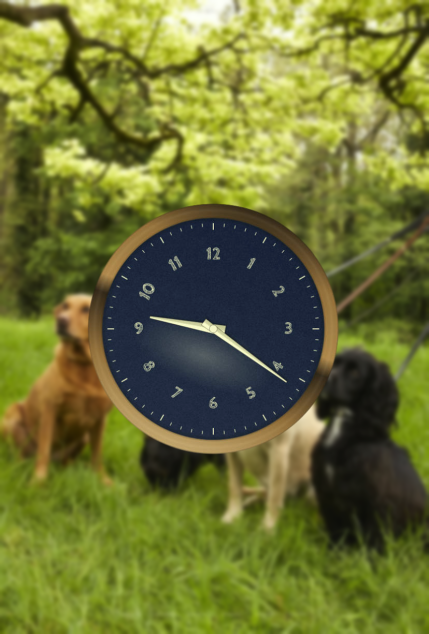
h=9 m=21
